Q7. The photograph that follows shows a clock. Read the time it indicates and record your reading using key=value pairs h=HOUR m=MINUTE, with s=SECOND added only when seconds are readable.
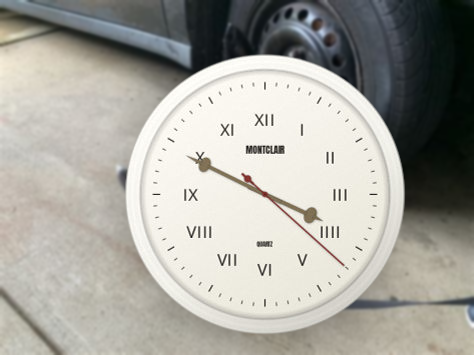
h=3 m=49 s=22
